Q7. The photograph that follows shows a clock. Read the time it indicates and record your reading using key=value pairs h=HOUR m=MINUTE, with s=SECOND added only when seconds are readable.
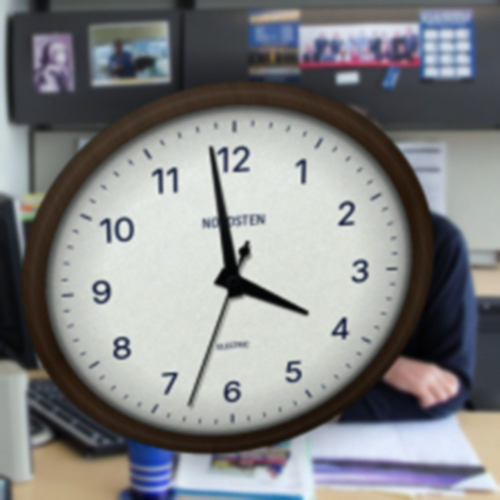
h=3 m=58 s=33
